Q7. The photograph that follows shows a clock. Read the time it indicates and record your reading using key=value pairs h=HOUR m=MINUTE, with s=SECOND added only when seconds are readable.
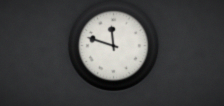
h=11 m=48
